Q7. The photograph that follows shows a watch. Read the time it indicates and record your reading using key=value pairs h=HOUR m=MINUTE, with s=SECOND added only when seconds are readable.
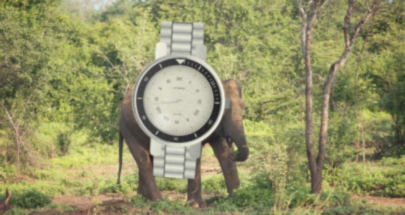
h=8 m=43
